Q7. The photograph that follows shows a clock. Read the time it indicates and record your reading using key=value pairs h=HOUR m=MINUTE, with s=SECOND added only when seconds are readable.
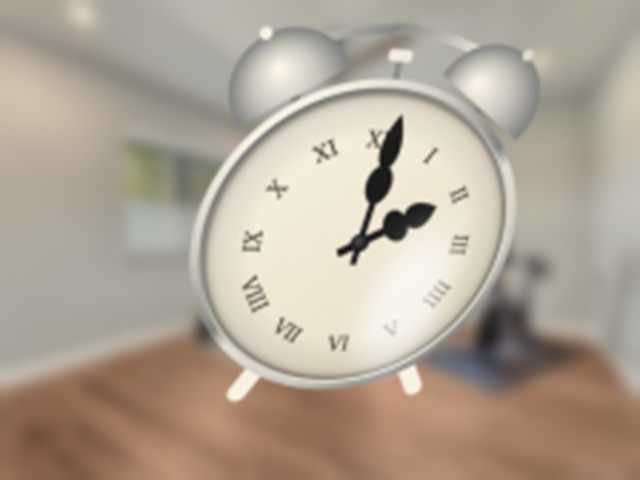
h=2 m=1
